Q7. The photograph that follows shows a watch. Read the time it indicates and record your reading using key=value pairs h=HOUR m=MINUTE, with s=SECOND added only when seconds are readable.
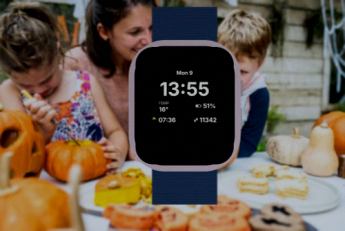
h=13 m=55
